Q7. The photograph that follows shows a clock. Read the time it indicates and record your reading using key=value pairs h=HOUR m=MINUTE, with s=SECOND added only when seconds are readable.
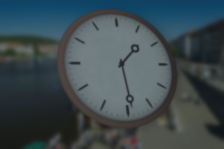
h=1 m=29
